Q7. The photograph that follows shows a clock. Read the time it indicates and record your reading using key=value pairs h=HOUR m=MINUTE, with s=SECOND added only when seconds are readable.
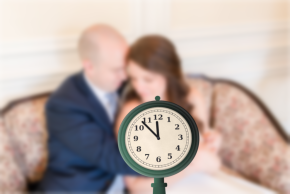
h=11 m=53
